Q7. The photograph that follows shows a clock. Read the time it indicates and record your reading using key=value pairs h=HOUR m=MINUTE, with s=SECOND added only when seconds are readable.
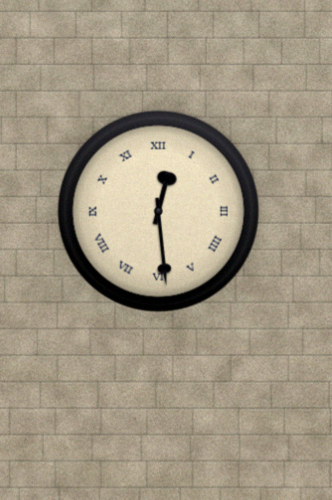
h=12 m=29
